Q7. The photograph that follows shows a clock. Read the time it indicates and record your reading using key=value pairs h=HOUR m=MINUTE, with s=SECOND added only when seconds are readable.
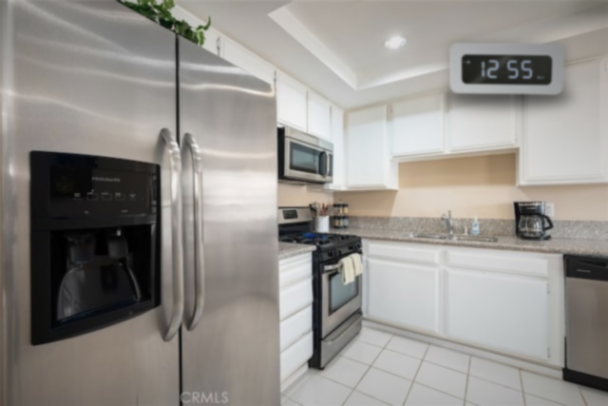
h=12 m=55
